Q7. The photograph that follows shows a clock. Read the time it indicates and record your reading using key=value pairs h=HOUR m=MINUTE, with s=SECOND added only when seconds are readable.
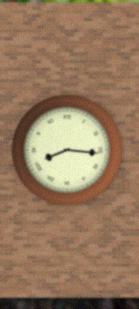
h=8 m=16
